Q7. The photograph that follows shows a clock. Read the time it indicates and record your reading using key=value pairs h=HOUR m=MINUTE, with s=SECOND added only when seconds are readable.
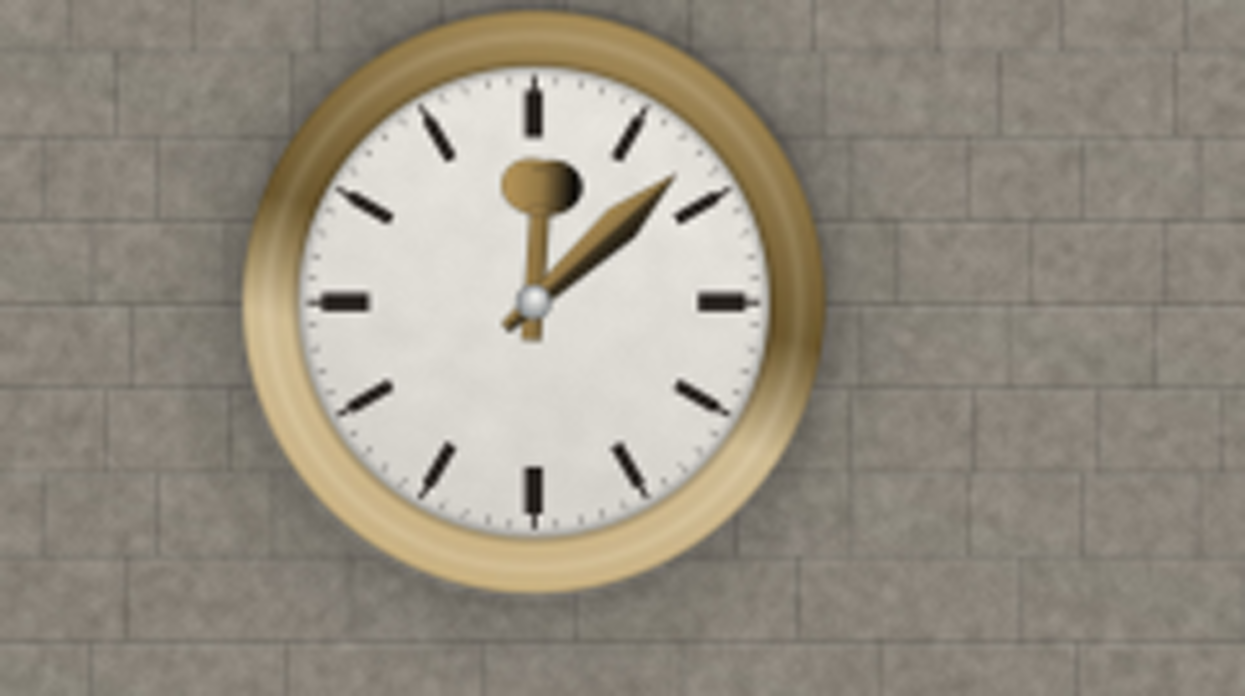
h=12 m=8
